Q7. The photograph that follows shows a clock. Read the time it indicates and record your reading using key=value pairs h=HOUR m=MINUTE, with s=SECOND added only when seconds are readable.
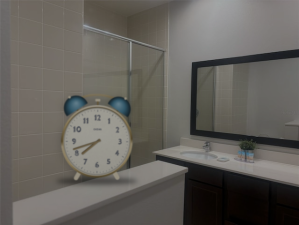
h=7 m=42
